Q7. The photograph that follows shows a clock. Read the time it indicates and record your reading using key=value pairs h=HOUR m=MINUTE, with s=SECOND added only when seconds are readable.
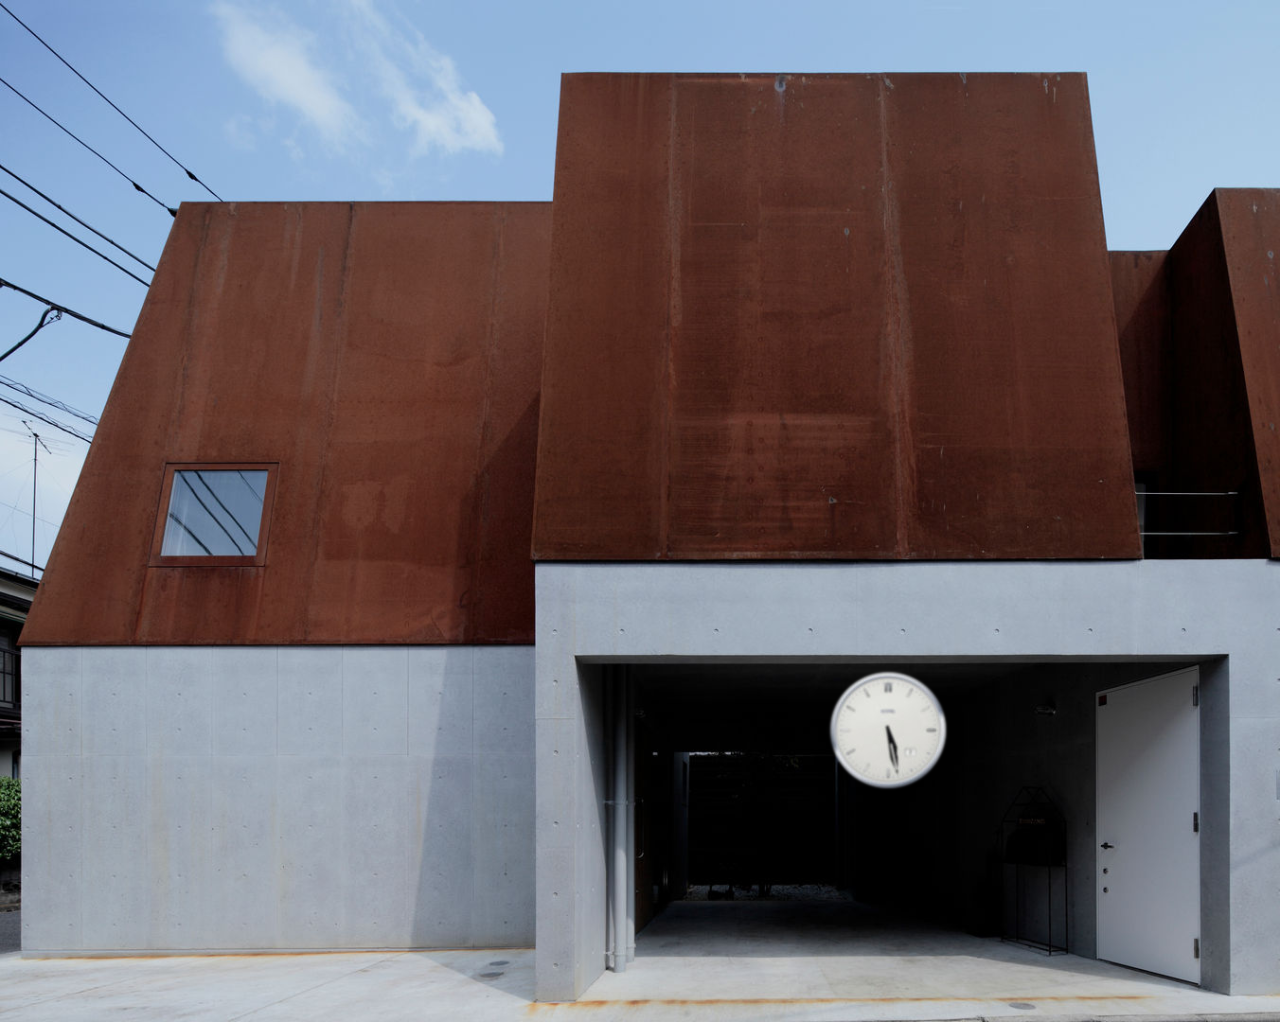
h=5 m=28
